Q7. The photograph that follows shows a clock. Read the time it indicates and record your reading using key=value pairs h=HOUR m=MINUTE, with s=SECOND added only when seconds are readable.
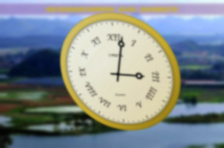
h=3 m=2
